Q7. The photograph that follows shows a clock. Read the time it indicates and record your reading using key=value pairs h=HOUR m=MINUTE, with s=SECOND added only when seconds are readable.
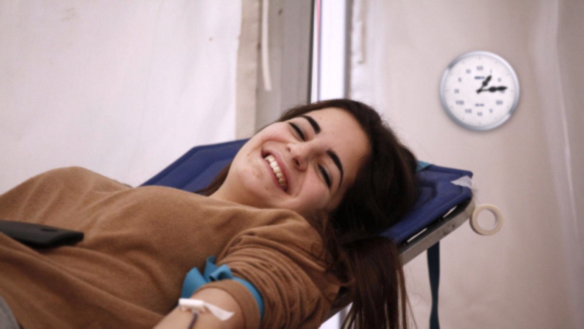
h=1 m=14
